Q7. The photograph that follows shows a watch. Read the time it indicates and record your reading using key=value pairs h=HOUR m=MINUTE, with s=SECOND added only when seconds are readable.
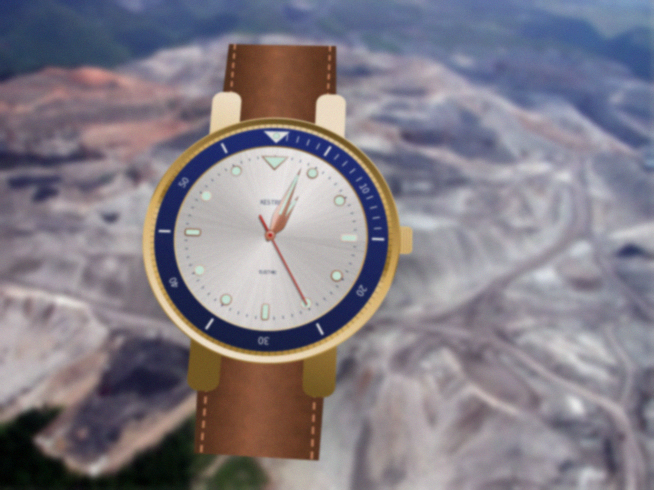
h=1 m=3 s=25
